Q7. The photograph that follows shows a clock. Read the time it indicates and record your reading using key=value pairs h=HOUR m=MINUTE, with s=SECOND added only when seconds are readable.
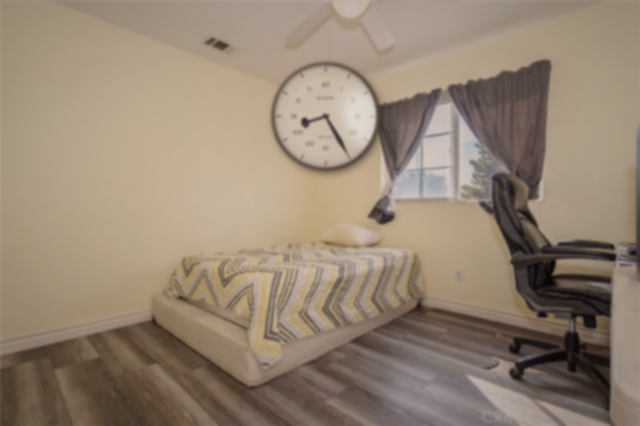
h=8 m=25
